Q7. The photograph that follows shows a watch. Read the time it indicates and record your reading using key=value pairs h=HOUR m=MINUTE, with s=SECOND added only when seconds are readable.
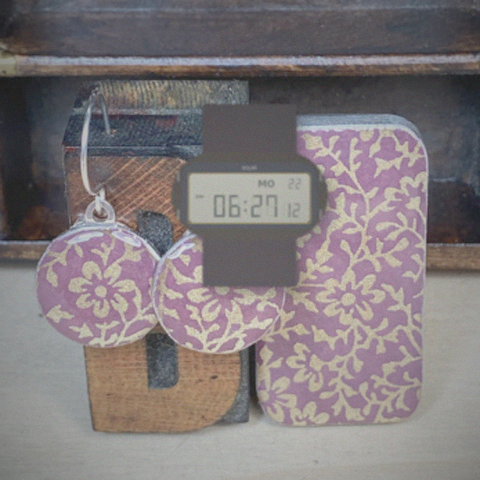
h=6 m=27 s=12
